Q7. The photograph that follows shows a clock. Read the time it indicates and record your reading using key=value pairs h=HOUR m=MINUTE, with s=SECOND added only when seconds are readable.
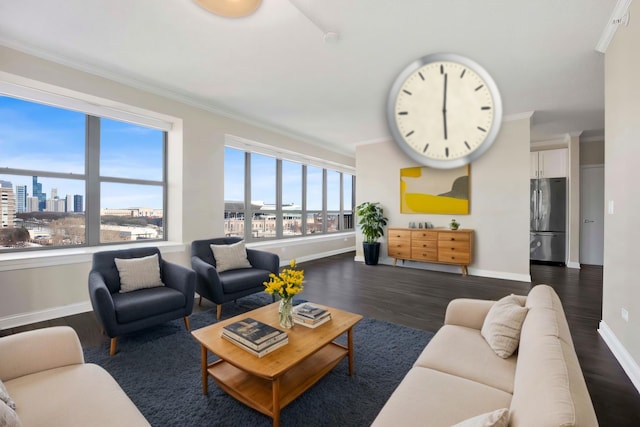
h=6 m=1
